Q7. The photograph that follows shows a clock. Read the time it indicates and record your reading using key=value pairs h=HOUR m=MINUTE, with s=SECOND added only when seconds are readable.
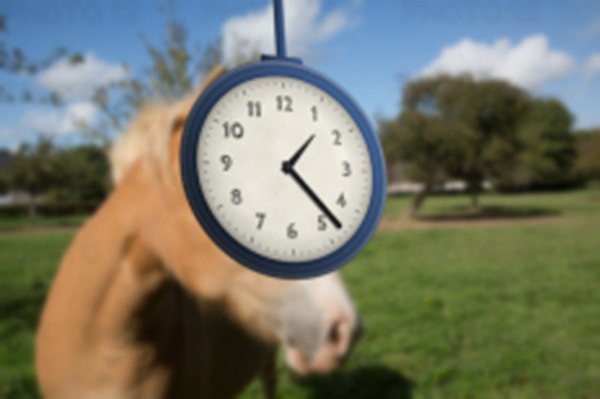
h=1 m=23
